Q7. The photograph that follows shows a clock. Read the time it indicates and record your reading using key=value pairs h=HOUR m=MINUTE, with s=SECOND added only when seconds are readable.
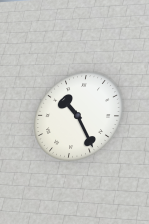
h=10 m=24
